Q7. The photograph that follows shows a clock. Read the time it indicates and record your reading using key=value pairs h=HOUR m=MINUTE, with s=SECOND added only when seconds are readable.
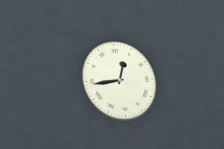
h=12 m=44
